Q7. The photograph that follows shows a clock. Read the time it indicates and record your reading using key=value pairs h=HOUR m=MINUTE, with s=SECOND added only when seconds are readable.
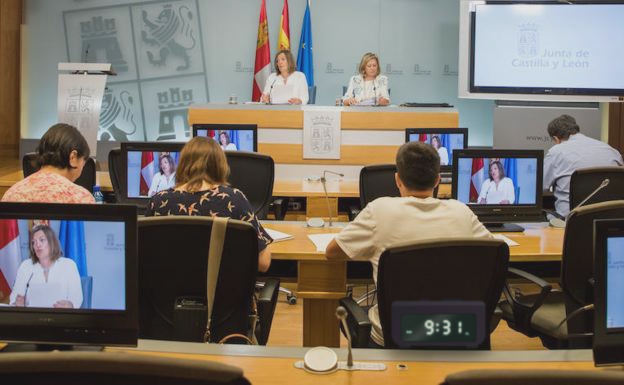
h=9 m=31
